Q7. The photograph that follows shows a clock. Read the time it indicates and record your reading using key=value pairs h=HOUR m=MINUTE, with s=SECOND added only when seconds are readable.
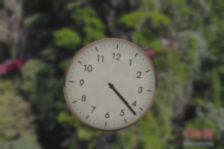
h=4 m=22
